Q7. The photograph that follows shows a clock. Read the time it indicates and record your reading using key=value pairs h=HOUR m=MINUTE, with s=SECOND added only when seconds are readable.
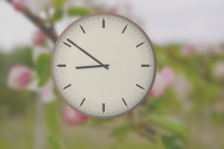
h=8 m=51
